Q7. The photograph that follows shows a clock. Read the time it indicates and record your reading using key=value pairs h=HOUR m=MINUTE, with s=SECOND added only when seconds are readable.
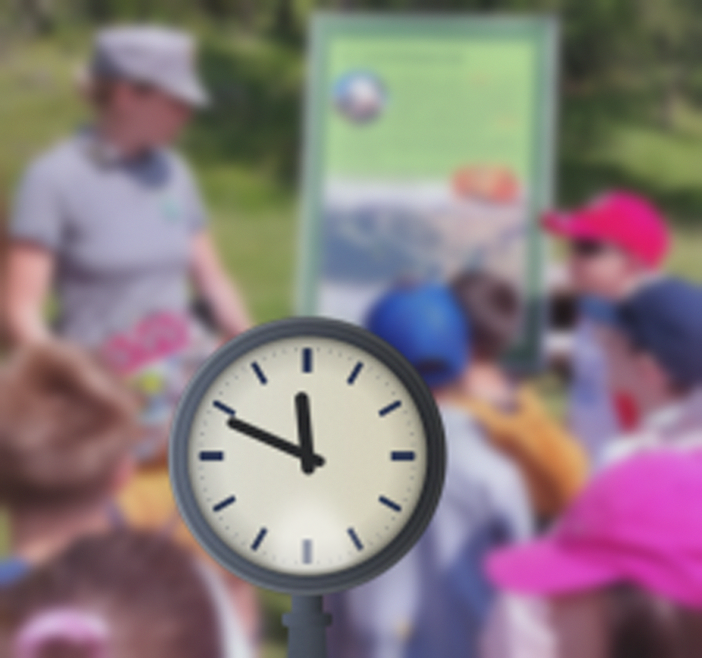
h=11 m=49
